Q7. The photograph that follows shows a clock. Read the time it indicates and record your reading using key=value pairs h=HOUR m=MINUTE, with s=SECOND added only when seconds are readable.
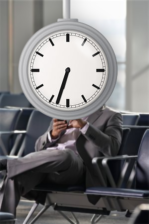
h=6 m=33
